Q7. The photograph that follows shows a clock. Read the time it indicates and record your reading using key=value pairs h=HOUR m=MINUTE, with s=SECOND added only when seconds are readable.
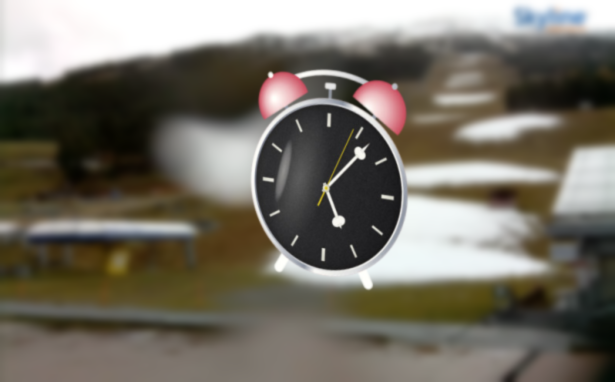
h=5 m=7 s=4
